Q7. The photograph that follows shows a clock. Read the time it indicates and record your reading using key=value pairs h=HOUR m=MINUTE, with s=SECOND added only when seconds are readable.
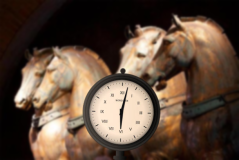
h=6 m=2
